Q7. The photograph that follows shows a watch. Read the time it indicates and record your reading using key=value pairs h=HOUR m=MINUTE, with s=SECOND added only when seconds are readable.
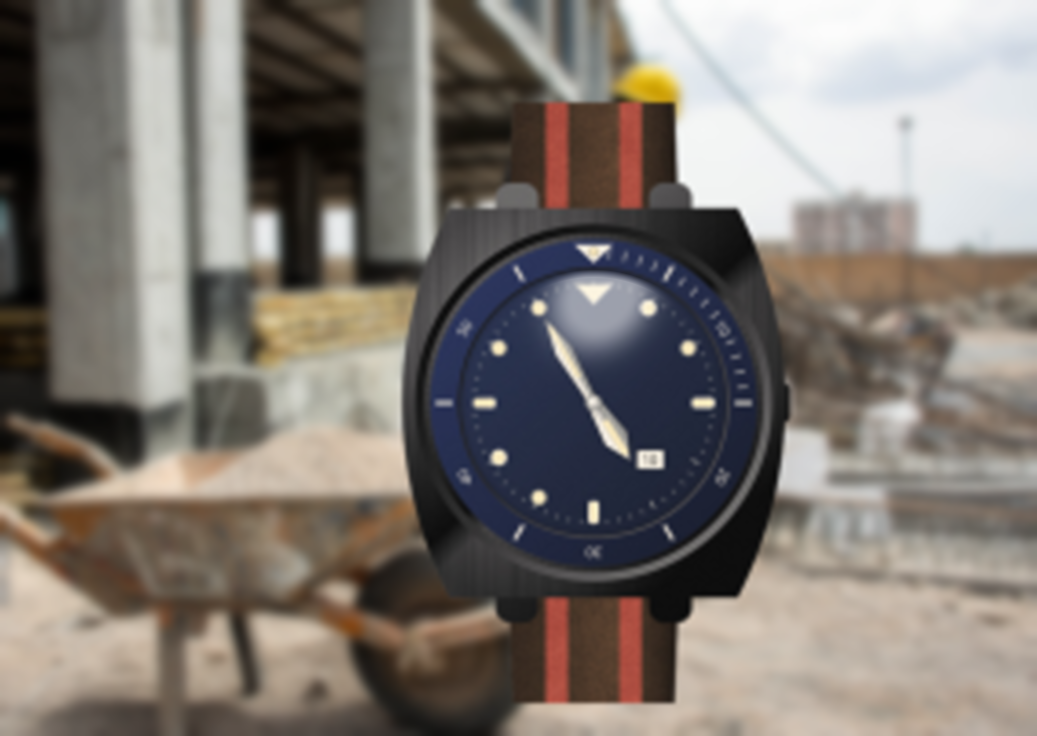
h=4 m=55
